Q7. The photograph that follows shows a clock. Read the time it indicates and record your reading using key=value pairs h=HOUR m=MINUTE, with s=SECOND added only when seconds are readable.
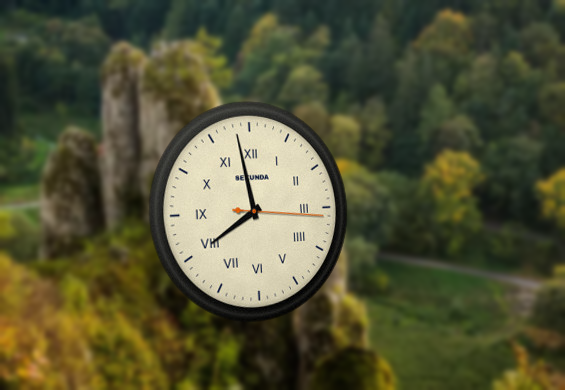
h=7 m=58 s=16
